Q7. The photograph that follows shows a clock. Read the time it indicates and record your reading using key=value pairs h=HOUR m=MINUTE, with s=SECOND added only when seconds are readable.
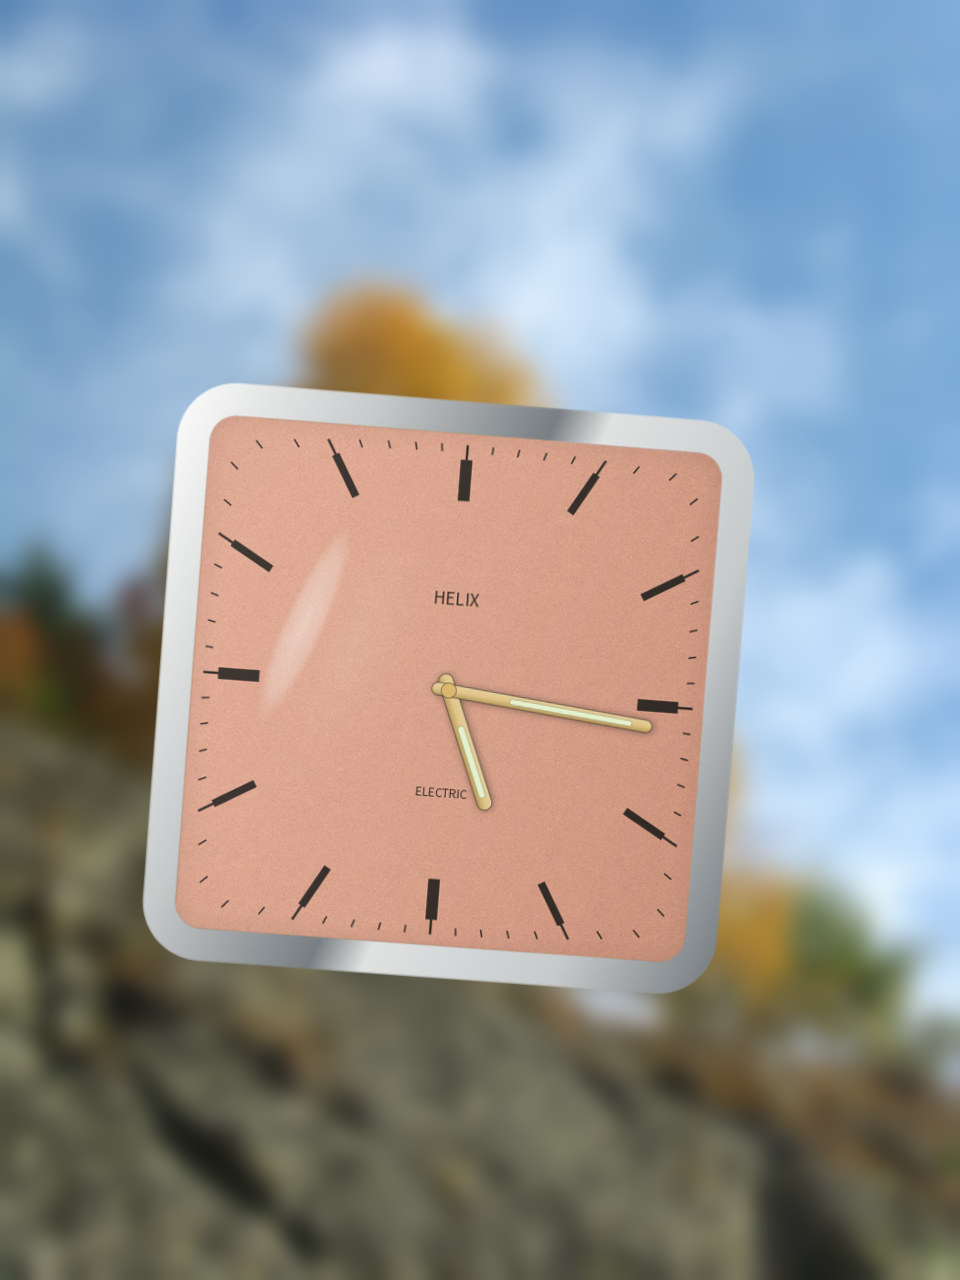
h=5 m=16
